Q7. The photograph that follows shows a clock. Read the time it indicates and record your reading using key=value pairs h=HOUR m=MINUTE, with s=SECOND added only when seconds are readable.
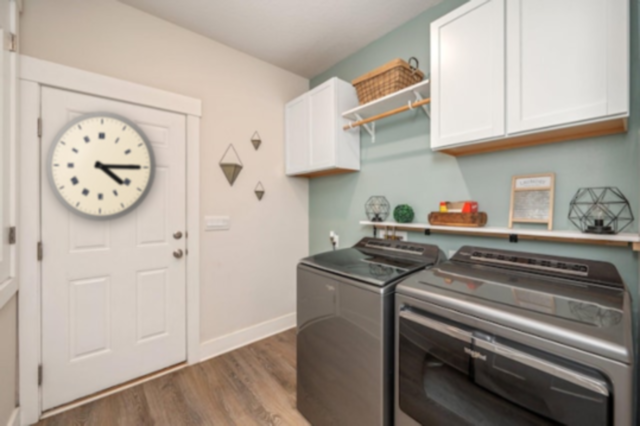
h=4 m=15
